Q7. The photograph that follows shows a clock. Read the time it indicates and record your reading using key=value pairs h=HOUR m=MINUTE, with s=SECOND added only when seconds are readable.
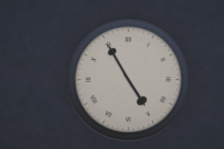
h=4 m=55
